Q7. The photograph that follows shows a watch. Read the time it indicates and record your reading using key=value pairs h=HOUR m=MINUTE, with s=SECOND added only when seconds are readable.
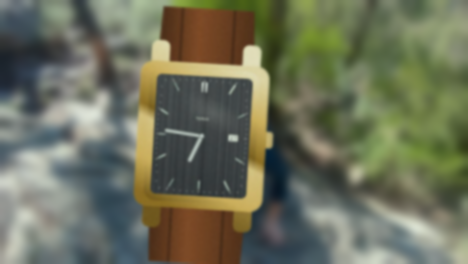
h=6 m=46
